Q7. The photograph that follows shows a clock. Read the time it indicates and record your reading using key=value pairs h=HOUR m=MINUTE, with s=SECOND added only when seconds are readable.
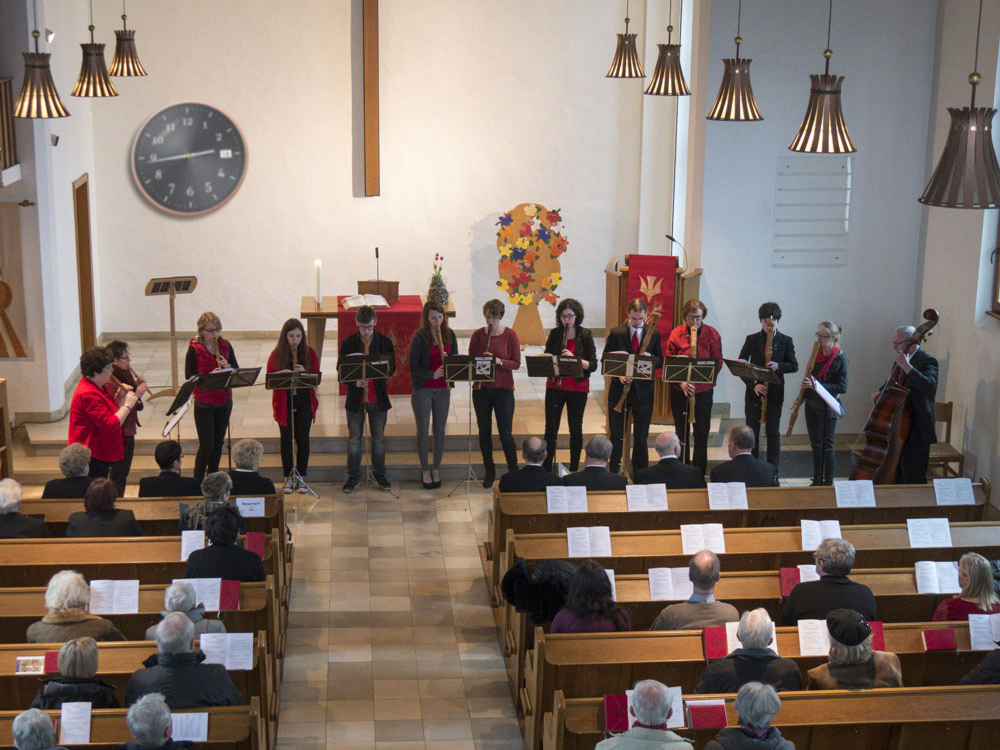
h=2 m=44
